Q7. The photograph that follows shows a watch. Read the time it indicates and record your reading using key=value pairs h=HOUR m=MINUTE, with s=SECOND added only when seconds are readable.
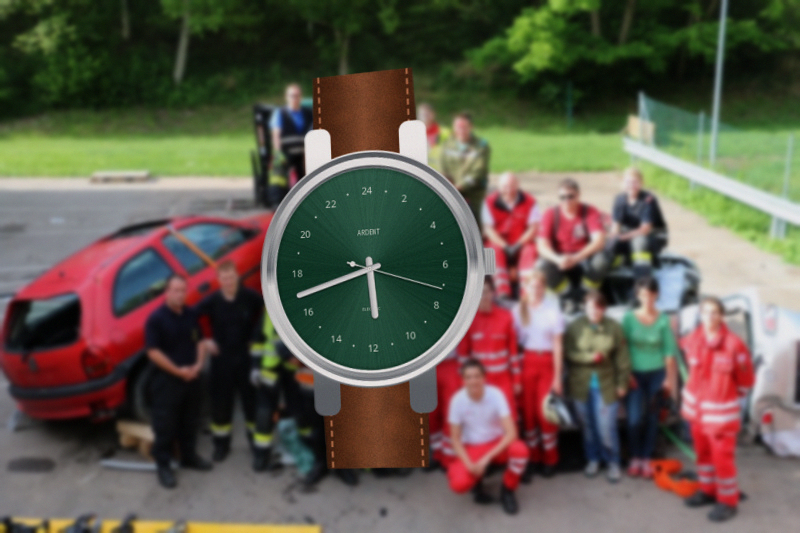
h=11 m=42 s=18
